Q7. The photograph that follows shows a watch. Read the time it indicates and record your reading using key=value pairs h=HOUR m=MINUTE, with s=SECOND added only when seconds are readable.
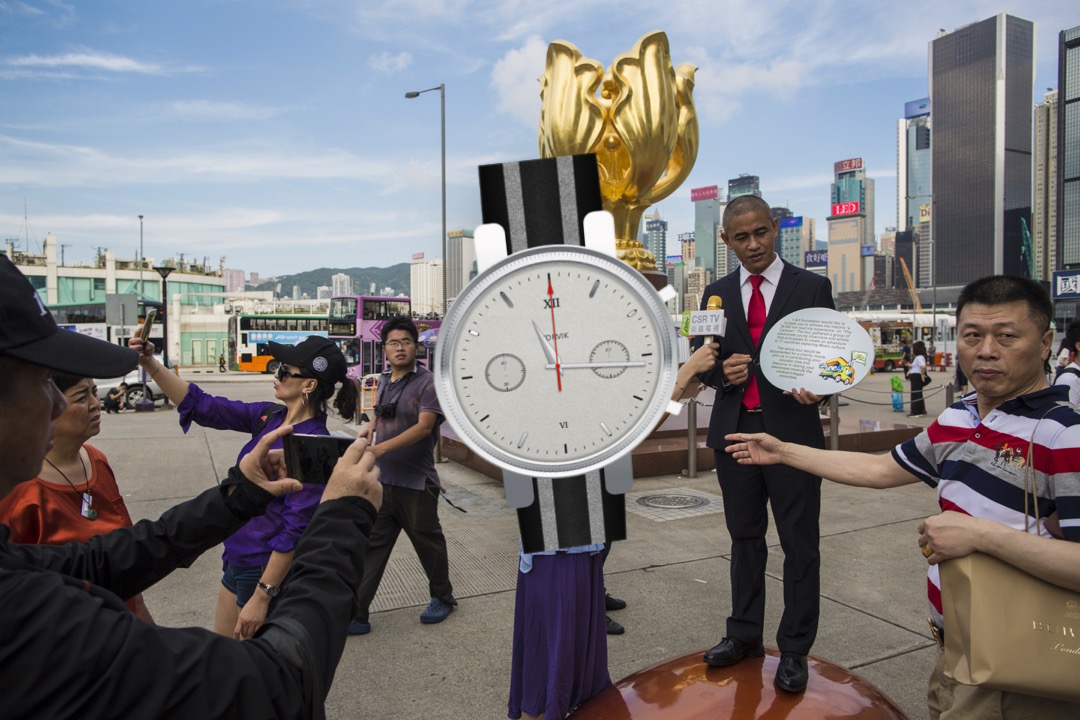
h=11 m=16
